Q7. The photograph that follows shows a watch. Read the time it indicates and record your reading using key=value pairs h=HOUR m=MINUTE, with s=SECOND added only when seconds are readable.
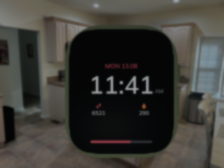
h=11 m=41
